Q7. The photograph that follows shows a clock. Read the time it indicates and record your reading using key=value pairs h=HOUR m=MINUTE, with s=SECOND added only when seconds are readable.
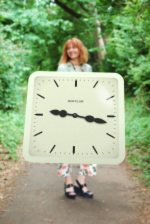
h=9 m=17
